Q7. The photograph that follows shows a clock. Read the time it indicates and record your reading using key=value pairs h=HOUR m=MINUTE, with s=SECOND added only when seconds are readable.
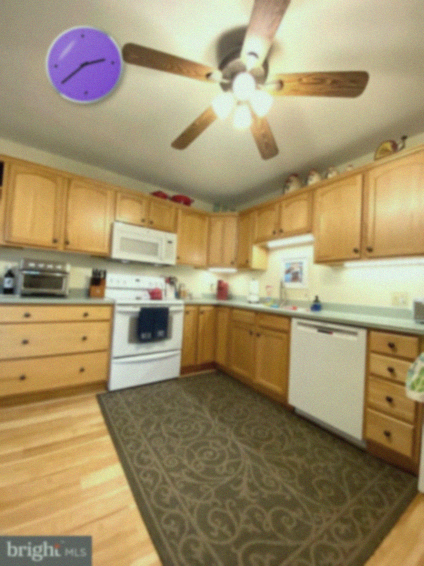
h=2 m=39
